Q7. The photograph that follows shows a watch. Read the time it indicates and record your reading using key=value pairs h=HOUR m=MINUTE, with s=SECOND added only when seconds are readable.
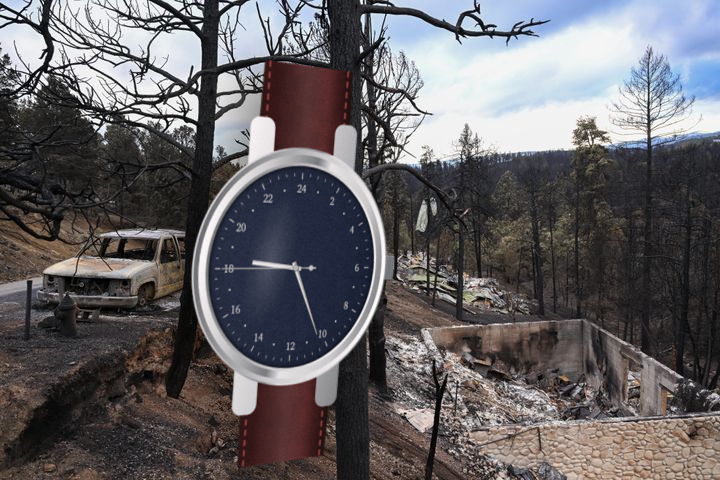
h=18 m=25 s=45
